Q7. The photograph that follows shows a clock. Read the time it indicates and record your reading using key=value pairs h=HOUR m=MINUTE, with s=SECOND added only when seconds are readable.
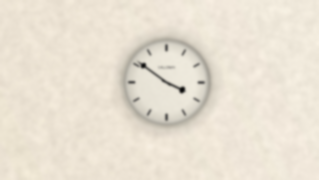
h=3 m=51
